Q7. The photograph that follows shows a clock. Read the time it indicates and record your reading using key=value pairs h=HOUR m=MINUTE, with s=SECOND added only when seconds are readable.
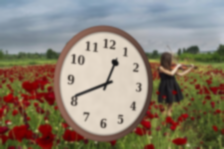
h=12 m=41
